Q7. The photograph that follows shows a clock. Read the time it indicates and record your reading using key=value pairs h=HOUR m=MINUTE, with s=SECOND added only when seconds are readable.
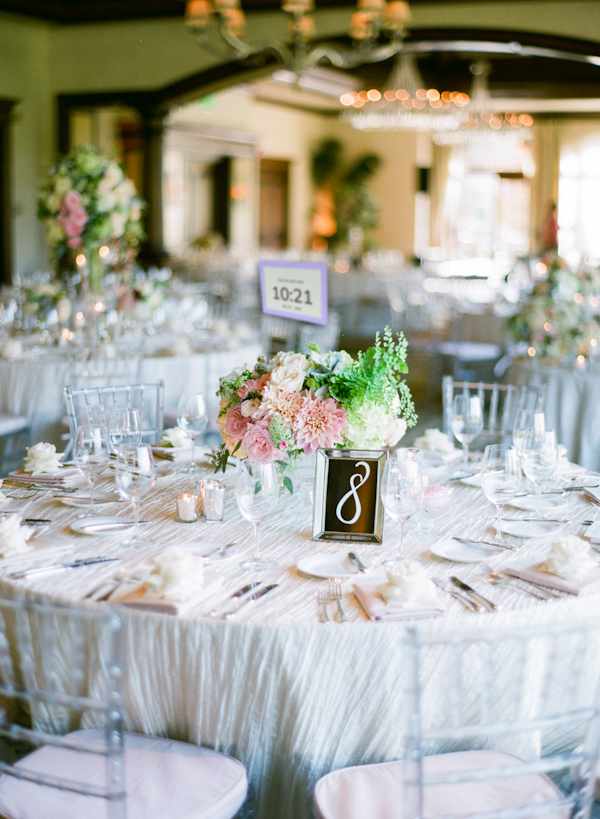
h=10 m=21
